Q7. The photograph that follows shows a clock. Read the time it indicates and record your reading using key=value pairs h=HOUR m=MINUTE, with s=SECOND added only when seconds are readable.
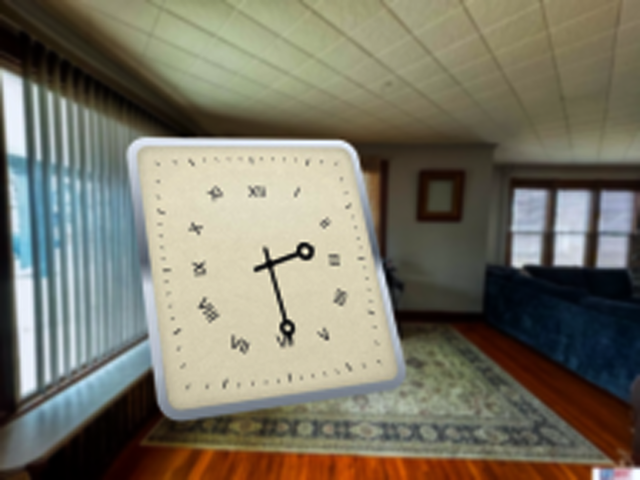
h=2 m=29
